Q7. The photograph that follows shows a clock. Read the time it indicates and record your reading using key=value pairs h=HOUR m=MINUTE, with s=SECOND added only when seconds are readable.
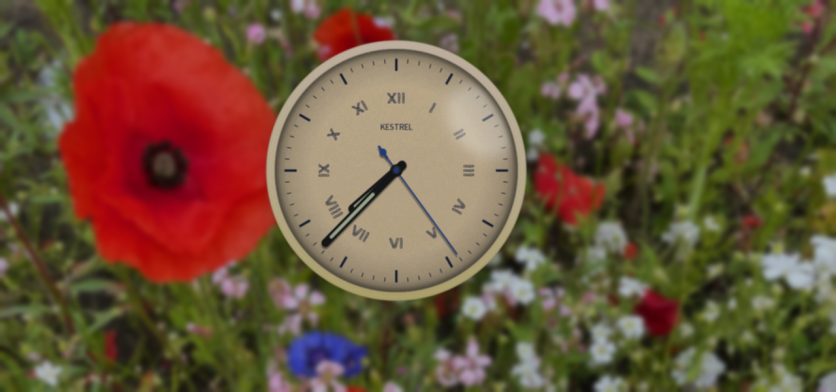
h=7 m=37 s=24
